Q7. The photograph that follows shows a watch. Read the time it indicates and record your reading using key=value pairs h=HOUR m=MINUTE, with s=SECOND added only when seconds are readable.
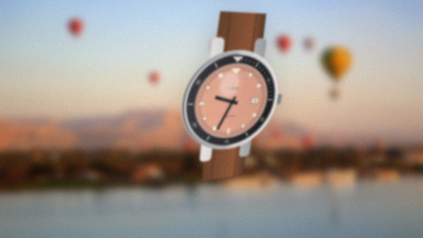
h=9 m=34
